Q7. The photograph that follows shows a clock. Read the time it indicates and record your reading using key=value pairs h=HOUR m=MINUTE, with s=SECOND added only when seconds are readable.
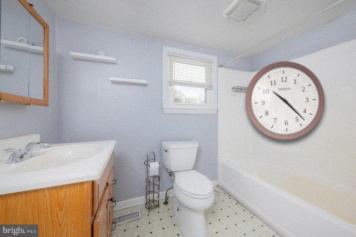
h=10 m=23
